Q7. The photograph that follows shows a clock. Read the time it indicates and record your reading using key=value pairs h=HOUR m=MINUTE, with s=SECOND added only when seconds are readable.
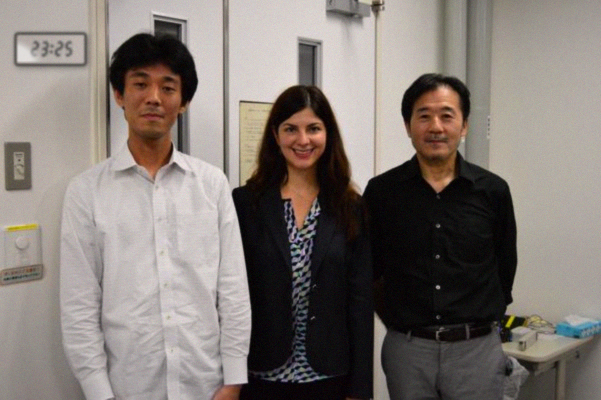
h=23 m=25
